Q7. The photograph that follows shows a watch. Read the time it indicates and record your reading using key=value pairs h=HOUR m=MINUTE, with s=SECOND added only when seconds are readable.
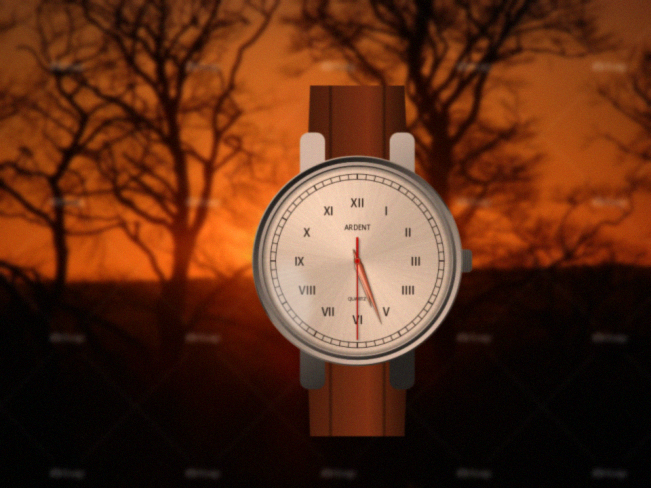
h=5 m=26 s=30
